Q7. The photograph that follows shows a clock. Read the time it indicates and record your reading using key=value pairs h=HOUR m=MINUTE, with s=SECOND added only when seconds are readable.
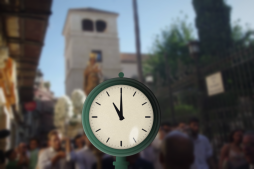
h=11 m=0
